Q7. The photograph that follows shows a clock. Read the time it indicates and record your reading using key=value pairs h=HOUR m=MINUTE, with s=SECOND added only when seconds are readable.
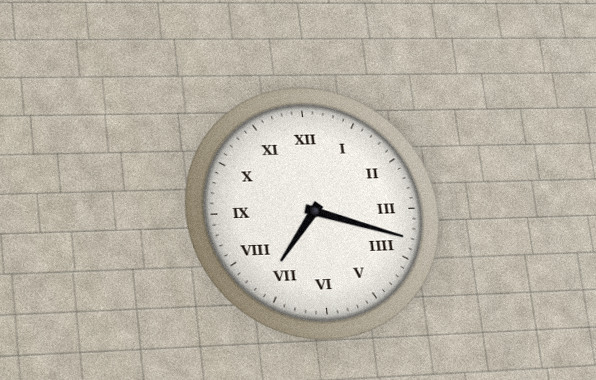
h=7 m=18
